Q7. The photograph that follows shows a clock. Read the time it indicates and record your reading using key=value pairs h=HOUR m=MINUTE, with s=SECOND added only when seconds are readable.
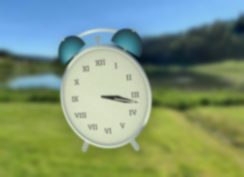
h=3 m=17
